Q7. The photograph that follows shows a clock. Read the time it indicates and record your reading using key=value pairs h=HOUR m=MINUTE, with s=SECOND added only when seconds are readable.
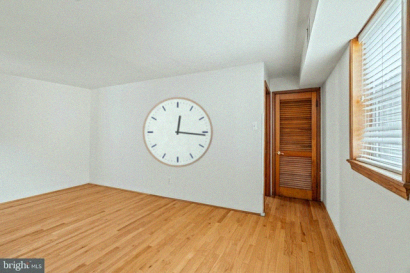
h=12 m=16
